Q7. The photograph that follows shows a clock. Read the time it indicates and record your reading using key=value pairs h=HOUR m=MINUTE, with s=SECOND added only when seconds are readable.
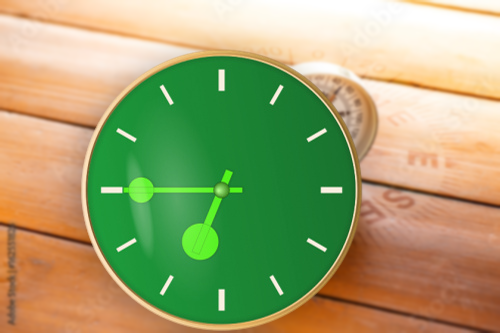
h=6 m=45
